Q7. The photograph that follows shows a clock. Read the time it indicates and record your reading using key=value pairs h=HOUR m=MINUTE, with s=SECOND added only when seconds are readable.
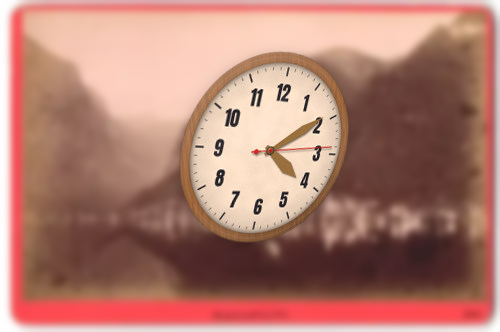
h=4 m=9 s=14
